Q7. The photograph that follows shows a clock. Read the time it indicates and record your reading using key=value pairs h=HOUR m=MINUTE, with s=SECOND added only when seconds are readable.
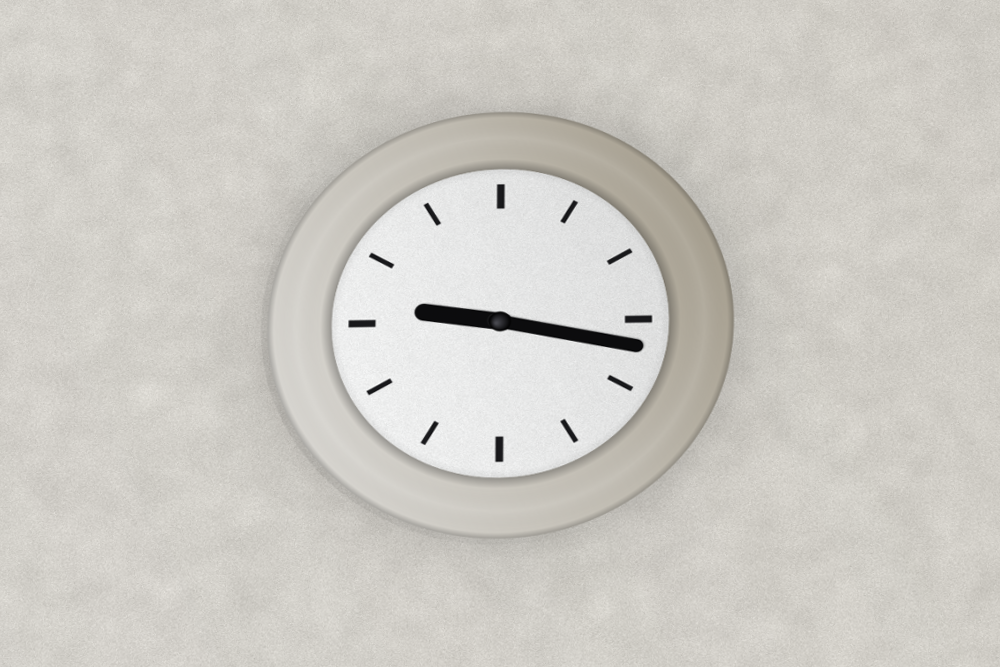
h=9 m=17
